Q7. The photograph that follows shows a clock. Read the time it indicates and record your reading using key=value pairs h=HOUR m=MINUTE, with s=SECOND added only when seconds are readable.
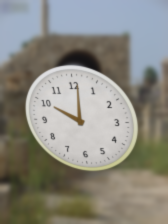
h=10 m=1
